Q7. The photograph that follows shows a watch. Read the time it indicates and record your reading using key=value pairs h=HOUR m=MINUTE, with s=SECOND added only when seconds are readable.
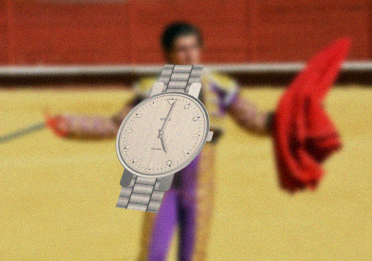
h=5 m=1
